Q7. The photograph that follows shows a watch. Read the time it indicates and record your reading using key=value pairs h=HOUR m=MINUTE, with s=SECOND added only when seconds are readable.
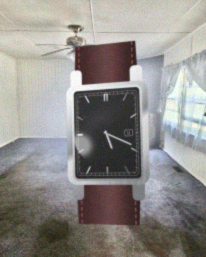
h=5 m=19
